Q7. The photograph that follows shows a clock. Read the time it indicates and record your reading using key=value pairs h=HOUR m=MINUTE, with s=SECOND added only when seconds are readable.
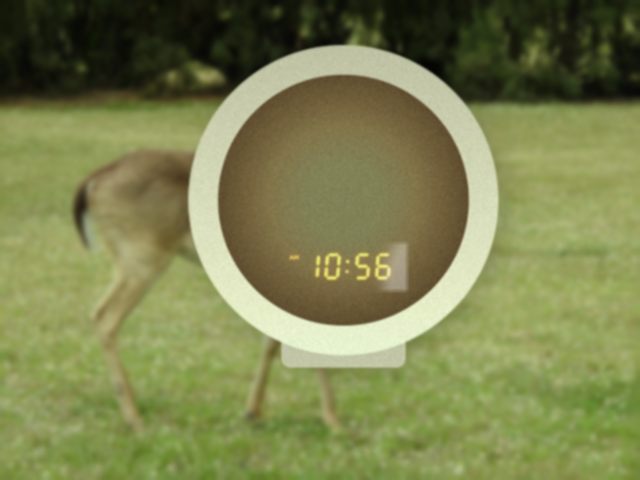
h=10 m=56
